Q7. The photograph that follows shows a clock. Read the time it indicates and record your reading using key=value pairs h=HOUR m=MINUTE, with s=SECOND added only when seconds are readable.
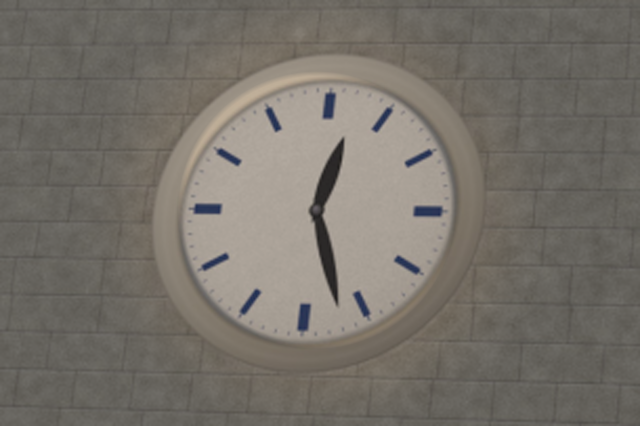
h=12 m=27
